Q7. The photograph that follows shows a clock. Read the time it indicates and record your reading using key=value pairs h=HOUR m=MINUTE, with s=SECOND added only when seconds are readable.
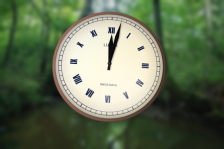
h=12 m=2
